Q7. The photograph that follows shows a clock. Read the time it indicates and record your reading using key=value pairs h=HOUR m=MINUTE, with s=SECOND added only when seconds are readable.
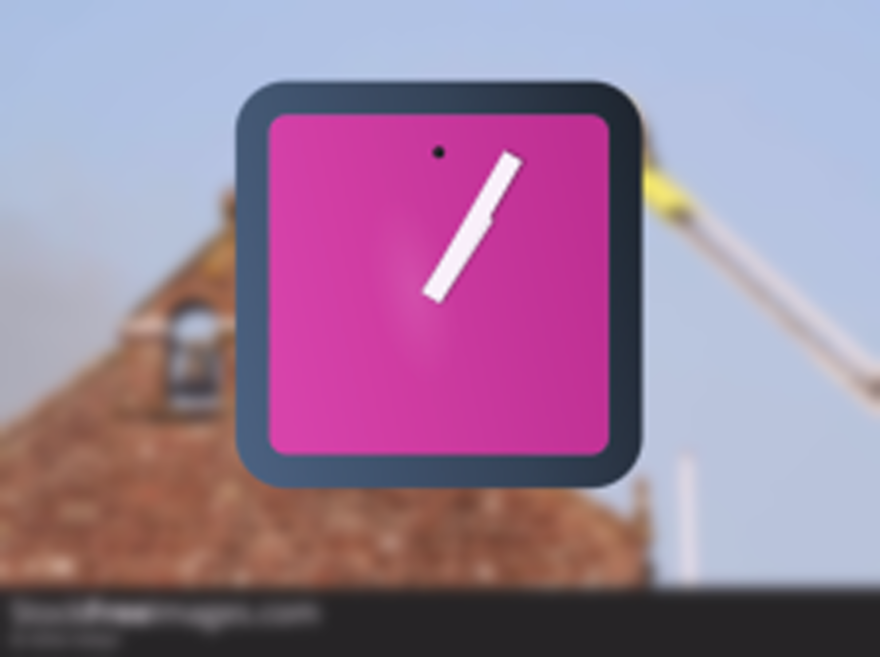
h=1 m=5
